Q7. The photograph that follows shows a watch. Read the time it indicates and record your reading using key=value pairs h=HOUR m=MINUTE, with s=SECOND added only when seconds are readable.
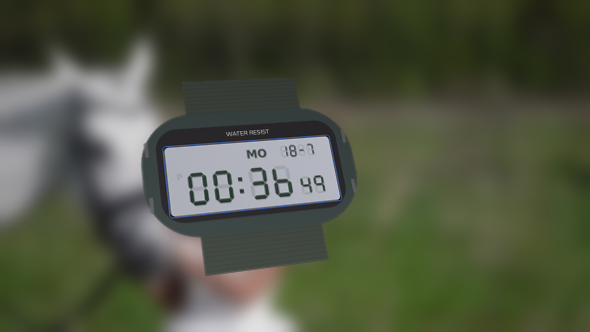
h=0 m=36 s=49
